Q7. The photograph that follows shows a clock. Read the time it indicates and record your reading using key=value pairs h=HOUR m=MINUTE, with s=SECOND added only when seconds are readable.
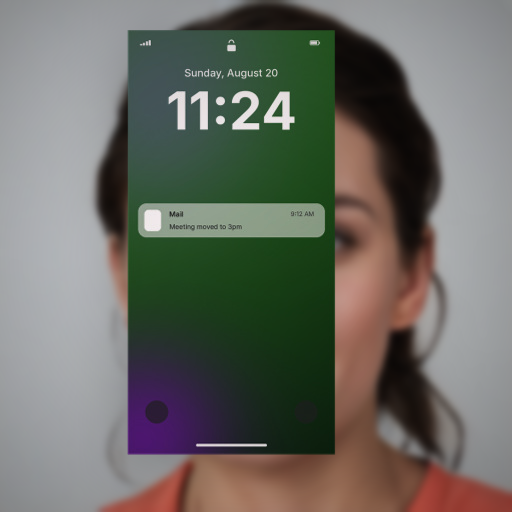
h=11 m=24
